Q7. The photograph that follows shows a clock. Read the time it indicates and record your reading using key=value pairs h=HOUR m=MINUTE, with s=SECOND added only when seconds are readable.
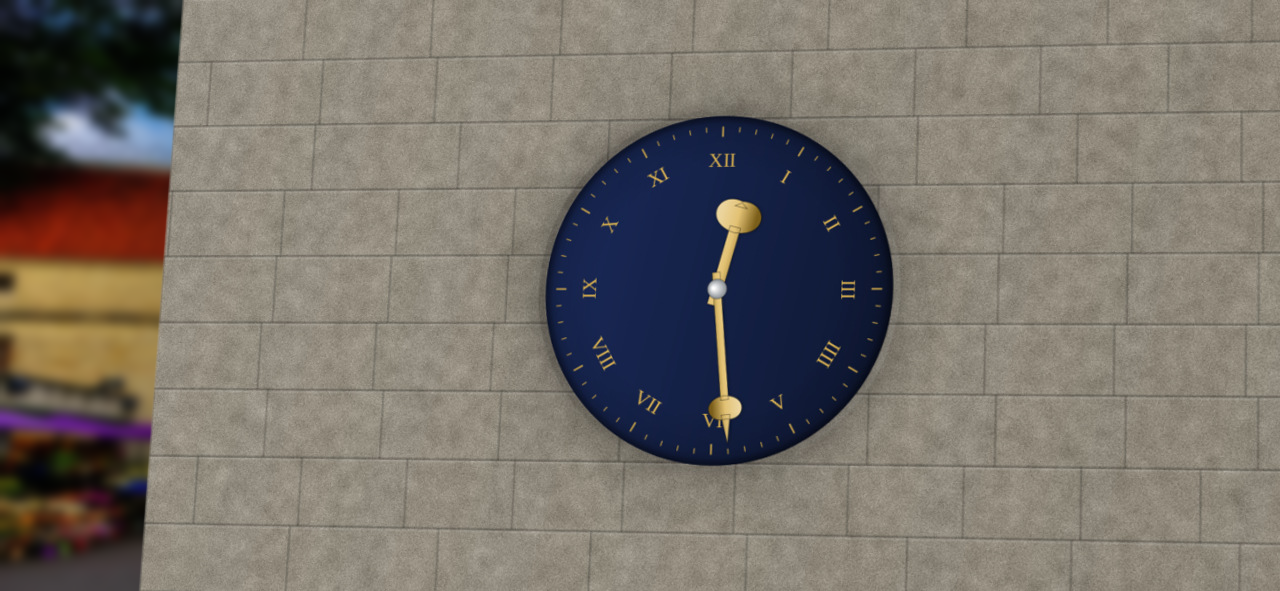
h=12 m=29
